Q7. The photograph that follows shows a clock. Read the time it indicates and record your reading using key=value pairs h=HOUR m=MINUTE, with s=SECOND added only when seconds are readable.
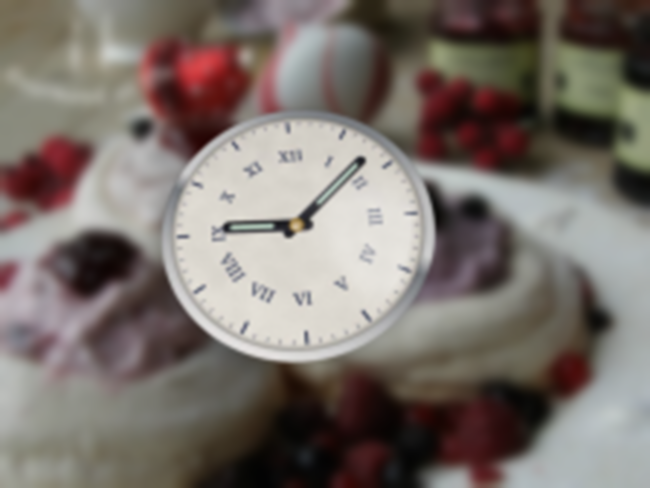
h=9 m=8
